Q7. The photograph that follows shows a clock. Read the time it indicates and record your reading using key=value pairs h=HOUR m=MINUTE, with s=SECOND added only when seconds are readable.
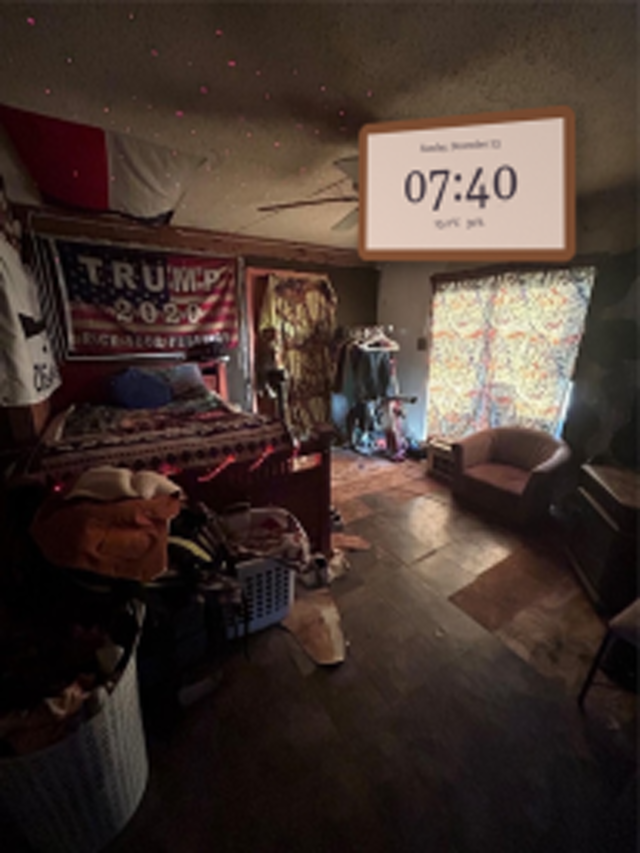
h=7 m=40
